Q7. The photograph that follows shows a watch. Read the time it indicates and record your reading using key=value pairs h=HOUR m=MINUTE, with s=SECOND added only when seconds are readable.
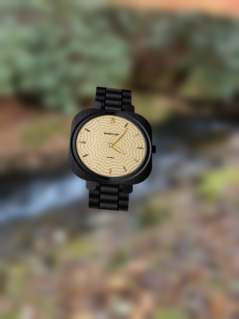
h=4 m=6
